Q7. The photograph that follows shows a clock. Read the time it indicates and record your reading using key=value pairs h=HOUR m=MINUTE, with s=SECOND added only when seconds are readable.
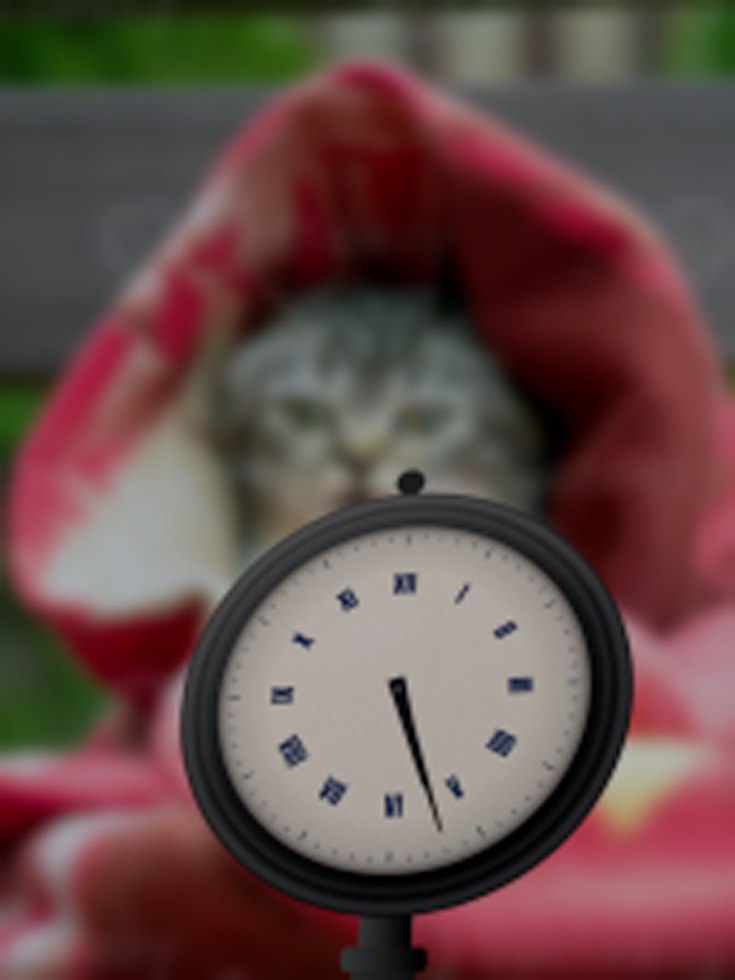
h=5 m=27
